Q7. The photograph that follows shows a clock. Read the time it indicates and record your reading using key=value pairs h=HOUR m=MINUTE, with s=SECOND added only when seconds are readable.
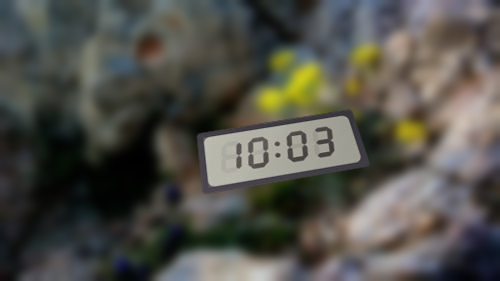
h=10 m=3
